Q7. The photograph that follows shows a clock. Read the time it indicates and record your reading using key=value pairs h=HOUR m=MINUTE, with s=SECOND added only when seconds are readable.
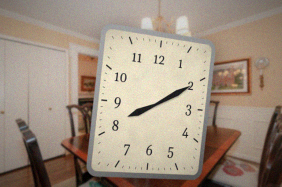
h=8 m=10
